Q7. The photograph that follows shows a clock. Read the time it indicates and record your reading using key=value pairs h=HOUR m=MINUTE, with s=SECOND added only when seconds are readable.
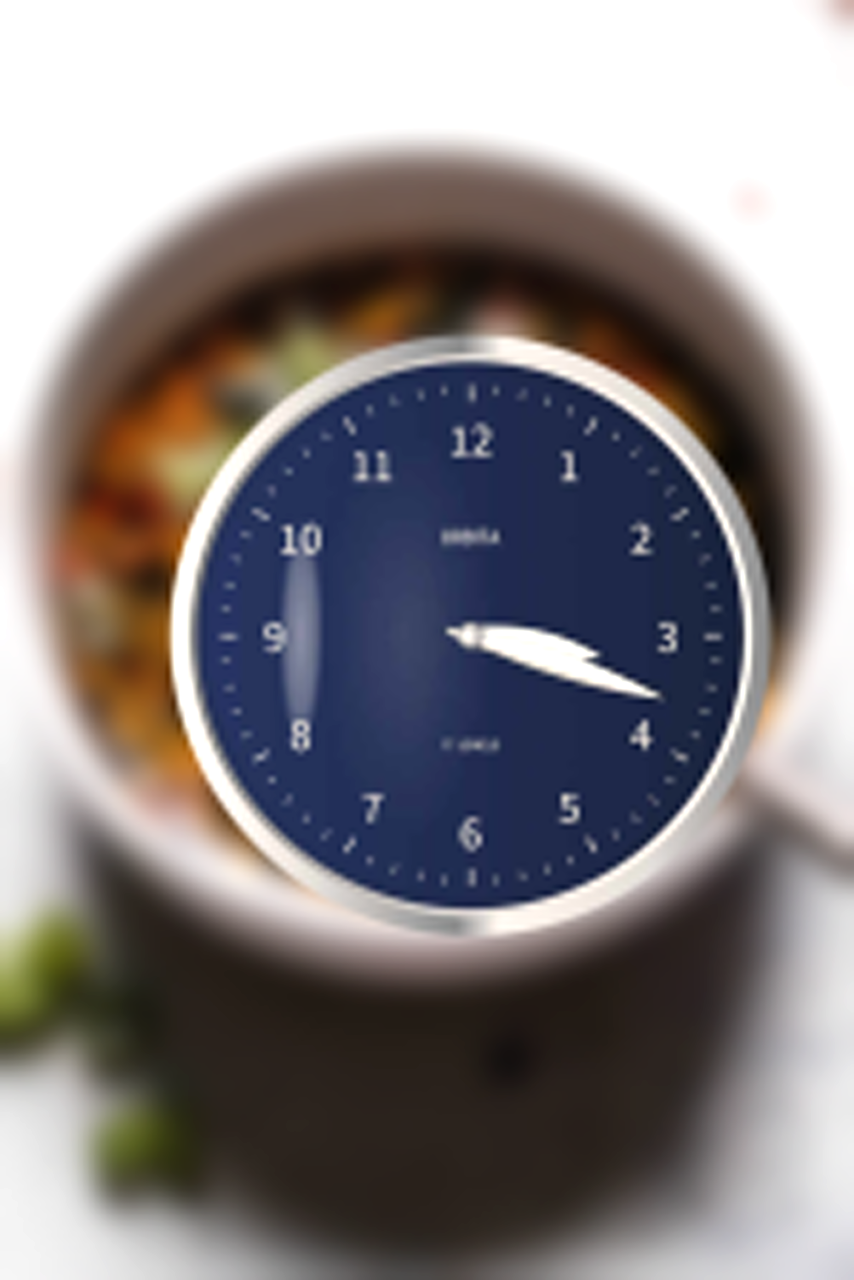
h=3 m=18
